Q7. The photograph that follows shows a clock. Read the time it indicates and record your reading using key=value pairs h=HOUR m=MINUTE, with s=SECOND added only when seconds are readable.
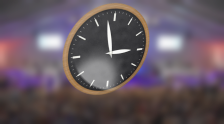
h=2 m=58
